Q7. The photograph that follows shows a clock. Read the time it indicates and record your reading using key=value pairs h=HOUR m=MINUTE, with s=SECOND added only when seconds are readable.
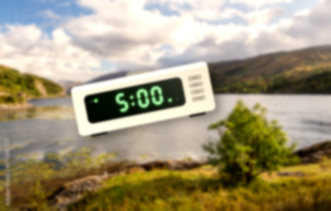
h=5 m=0
